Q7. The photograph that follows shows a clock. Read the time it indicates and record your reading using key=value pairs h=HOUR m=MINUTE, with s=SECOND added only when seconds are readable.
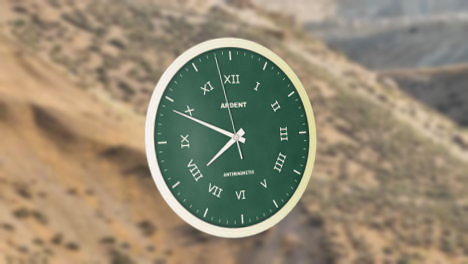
h=7 m=48 s=58
